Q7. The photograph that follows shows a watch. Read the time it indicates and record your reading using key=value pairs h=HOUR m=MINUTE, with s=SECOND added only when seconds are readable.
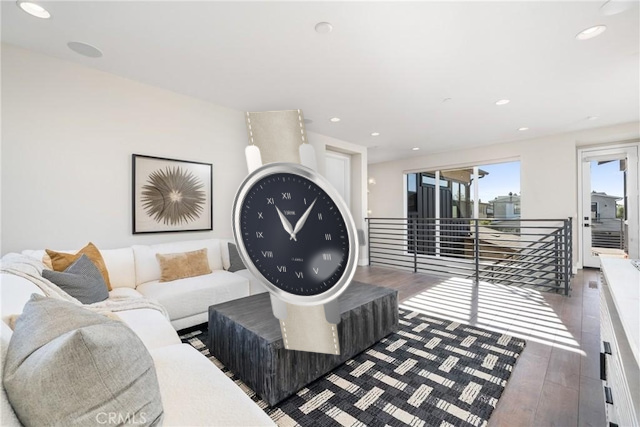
h=11 m=7
